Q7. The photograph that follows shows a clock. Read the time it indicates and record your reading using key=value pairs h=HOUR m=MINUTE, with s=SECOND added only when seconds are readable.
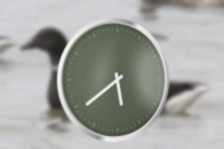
h=5 m=39
